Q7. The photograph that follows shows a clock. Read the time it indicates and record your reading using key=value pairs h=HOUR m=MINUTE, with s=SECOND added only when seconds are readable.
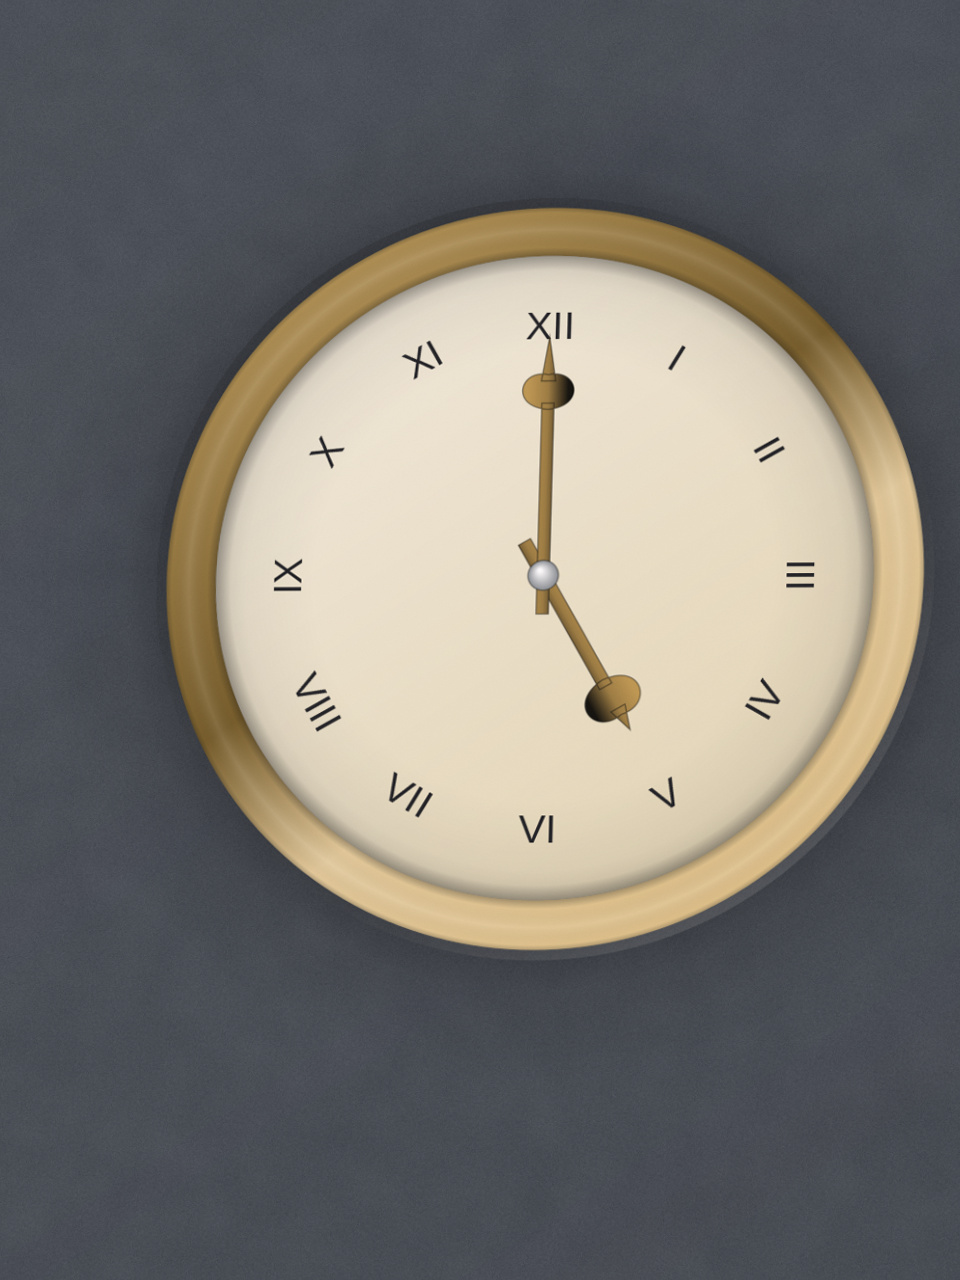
h=5 m=0
